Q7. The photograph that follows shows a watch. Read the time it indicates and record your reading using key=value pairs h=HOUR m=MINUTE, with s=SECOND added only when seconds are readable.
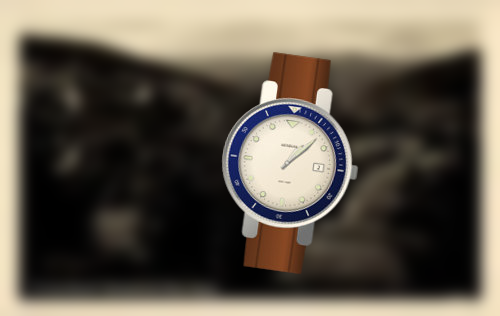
h=1 m=7
